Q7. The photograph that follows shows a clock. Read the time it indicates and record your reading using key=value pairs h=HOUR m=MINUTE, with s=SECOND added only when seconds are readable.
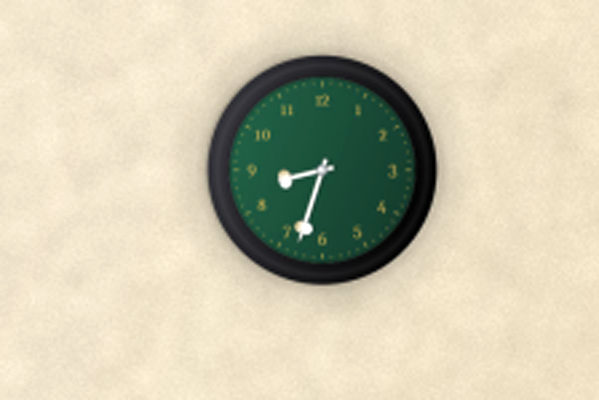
h=8 m=33
